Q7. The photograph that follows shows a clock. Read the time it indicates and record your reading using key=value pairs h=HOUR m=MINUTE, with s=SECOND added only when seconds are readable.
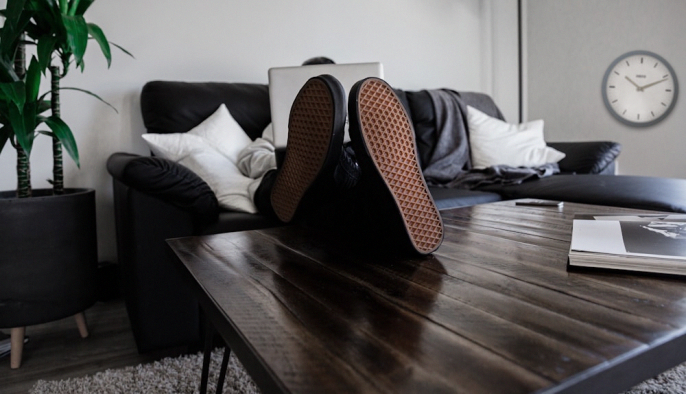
h=10 m=11
